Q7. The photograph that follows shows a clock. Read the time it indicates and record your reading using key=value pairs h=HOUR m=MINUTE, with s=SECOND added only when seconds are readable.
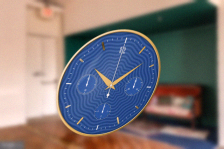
h=10 m=8
